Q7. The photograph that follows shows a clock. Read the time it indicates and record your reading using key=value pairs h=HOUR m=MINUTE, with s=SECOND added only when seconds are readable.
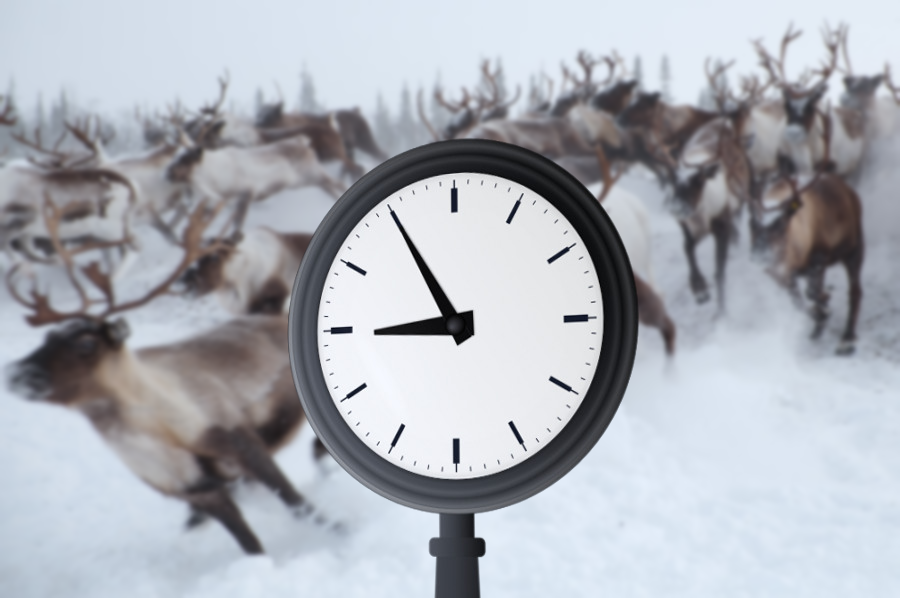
h=8 m=55
